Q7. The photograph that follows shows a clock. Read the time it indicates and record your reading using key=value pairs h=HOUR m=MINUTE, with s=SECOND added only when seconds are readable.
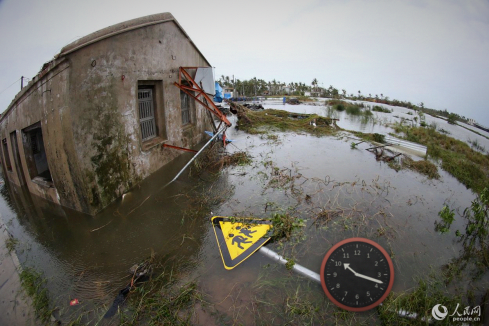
h=10 m=18
